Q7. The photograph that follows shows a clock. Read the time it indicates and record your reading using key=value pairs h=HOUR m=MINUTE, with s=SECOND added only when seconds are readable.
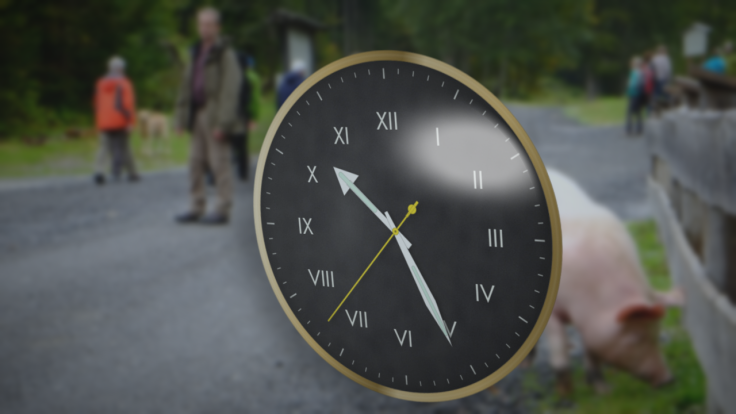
h=10 m=25 s=37
